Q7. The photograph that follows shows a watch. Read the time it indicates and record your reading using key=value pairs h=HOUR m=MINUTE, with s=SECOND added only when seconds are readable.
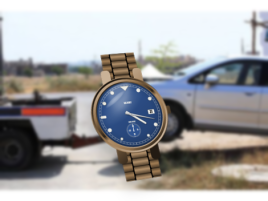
h=4 m=18
